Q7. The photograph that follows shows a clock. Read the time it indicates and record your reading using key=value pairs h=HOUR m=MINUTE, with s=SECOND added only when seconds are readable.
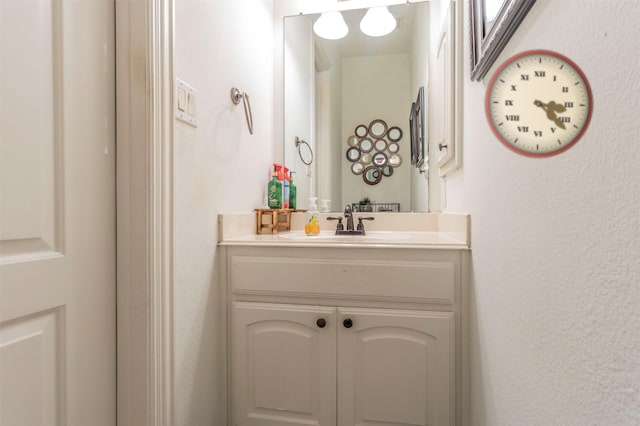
h=3 m=22
